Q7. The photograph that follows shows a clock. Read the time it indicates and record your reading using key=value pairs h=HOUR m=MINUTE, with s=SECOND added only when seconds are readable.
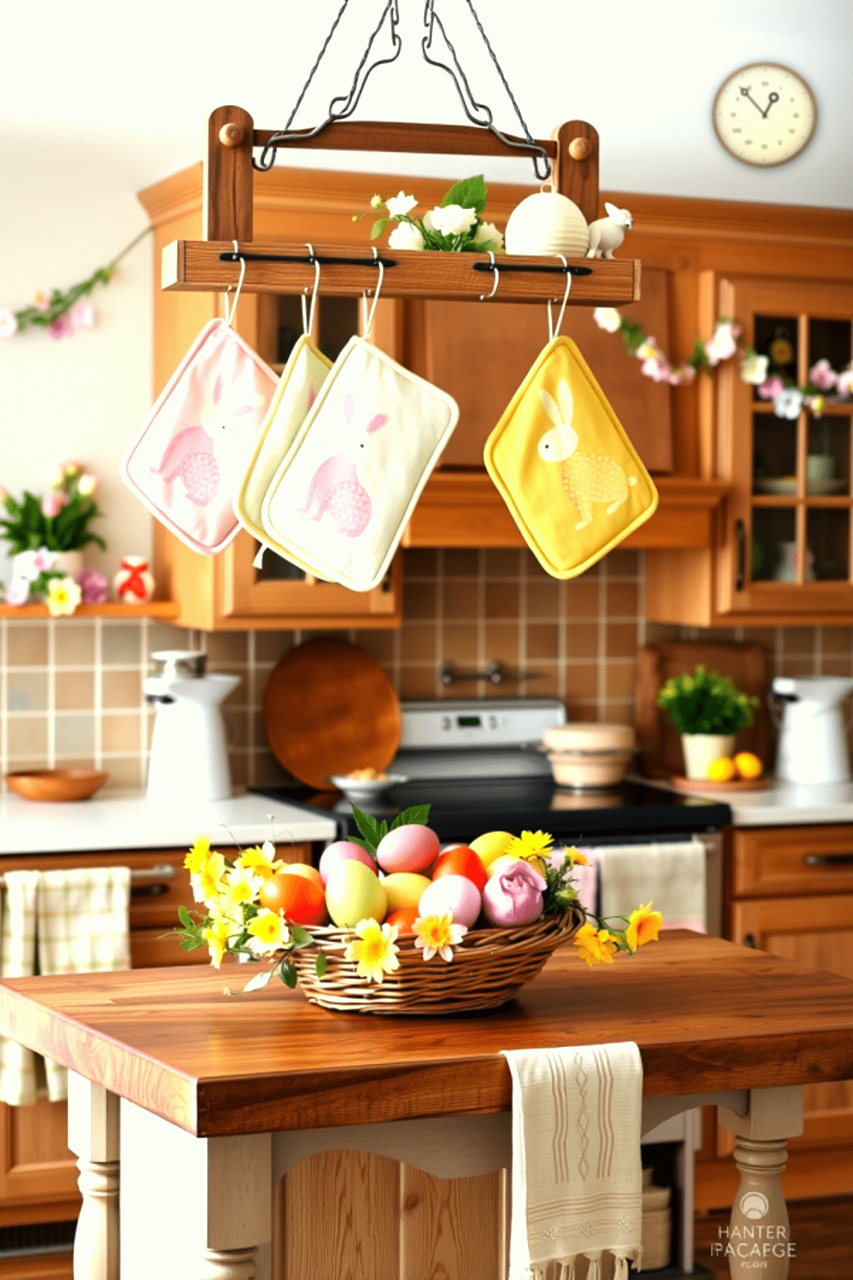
h=12 m=53
